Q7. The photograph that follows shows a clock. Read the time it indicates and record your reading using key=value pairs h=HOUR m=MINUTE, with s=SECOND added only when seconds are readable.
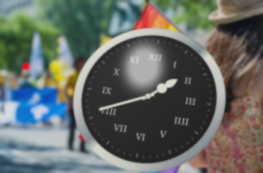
h=1 m=41
